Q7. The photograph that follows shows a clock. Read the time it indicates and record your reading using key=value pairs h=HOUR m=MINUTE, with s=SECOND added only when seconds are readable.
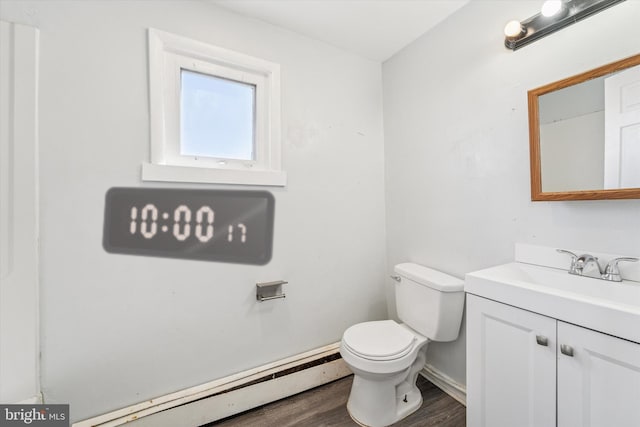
h=10 m=0 s=17
